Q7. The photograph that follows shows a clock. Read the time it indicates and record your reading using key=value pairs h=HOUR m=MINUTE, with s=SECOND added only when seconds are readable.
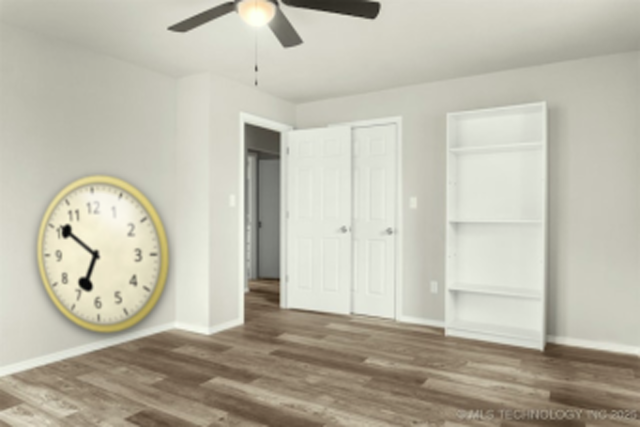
h=6 m=51
